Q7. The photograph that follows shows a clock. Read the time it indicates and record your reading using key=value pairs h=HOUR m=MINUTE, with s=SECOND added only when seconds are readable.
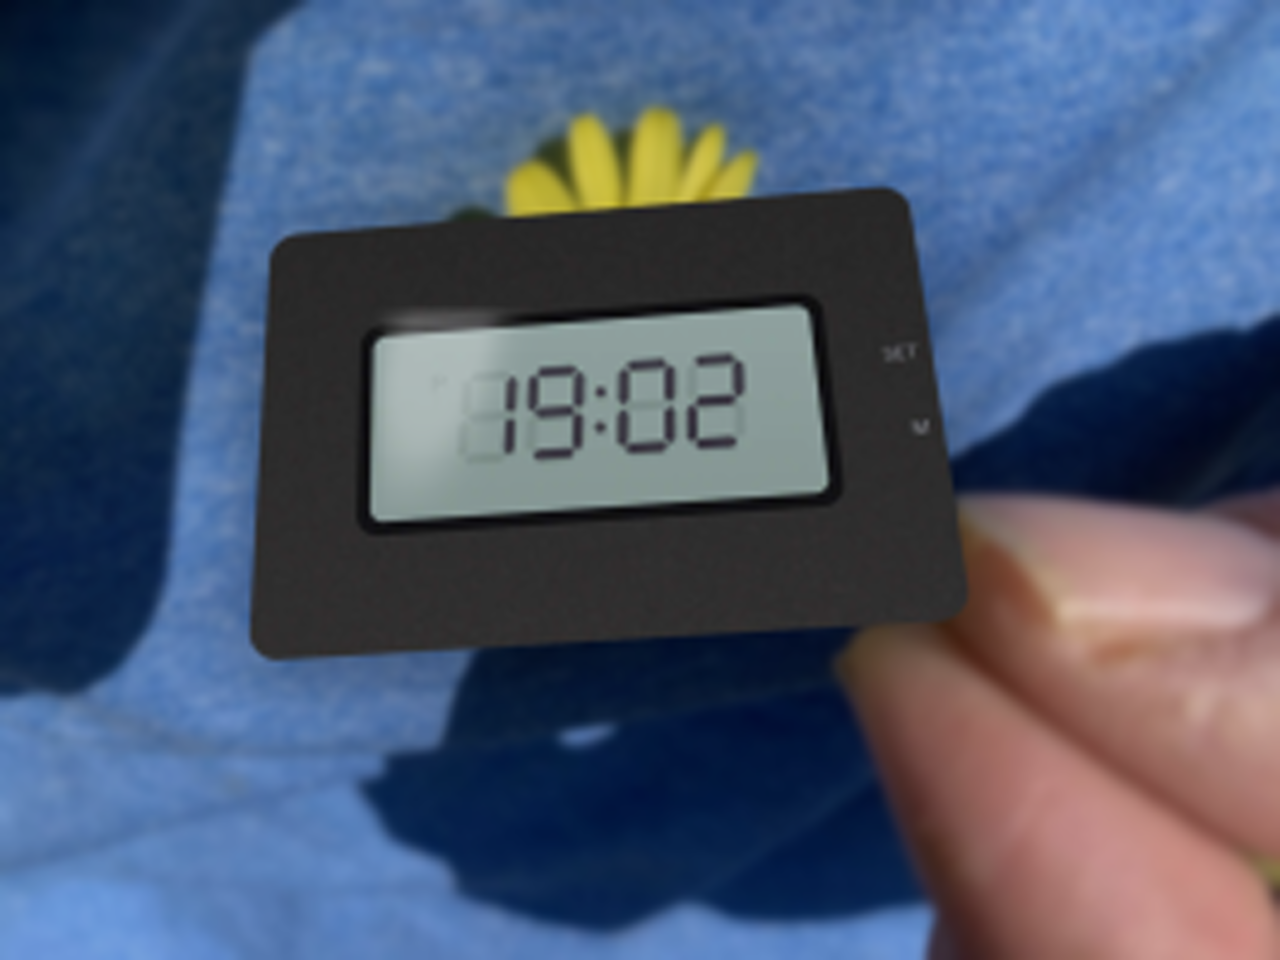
h=19 m=2
